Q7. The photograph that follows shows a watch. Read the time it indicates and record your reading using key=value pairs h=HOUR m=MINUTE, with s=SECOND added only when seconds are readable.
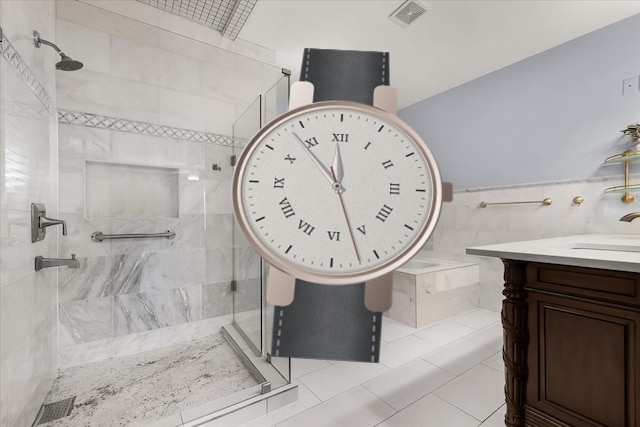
h=11 m=53 s=27
